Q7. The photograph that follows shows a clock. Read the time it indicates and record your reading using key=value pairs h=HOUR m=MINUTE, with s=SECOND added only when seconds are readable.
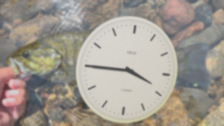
h=3 m=45
